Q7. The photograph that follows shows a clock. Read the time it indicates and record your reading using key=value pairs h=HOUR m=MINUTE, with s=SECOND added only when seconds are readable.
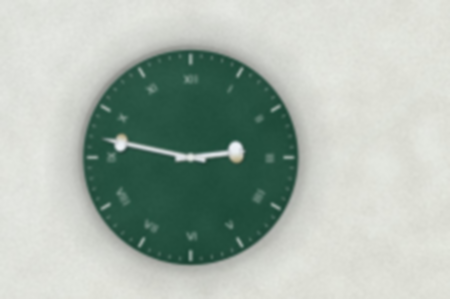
h=2 m=47
